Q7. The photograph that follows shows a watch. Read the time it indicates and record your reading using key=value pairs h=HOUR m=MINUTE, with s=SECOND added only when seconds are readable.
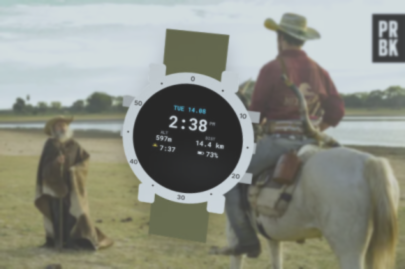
h=2 m=38
